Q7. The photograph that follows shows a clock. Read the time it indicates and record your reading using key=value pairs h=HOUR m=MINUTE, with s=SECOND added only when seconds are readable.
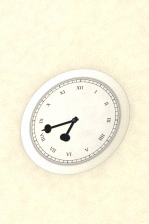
h=6 m=42
